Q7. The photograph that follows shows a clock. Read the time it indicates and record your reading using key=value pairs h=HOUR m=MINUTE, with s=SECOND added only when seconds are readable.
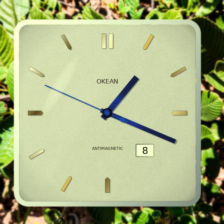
h=1 m=18 s=49
